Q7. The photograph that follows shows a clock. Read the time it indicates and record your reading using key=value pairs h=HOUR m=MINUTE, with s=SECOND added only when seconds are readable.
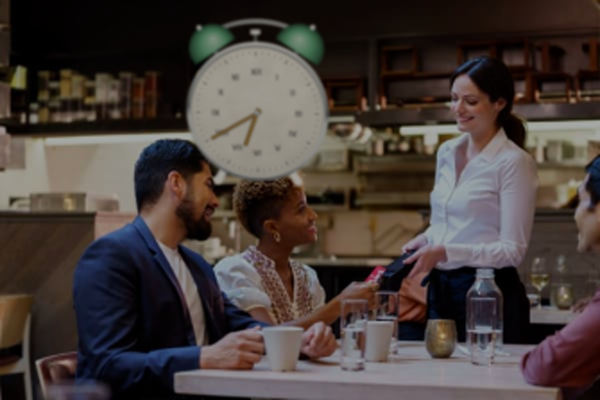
h=6 m=40
